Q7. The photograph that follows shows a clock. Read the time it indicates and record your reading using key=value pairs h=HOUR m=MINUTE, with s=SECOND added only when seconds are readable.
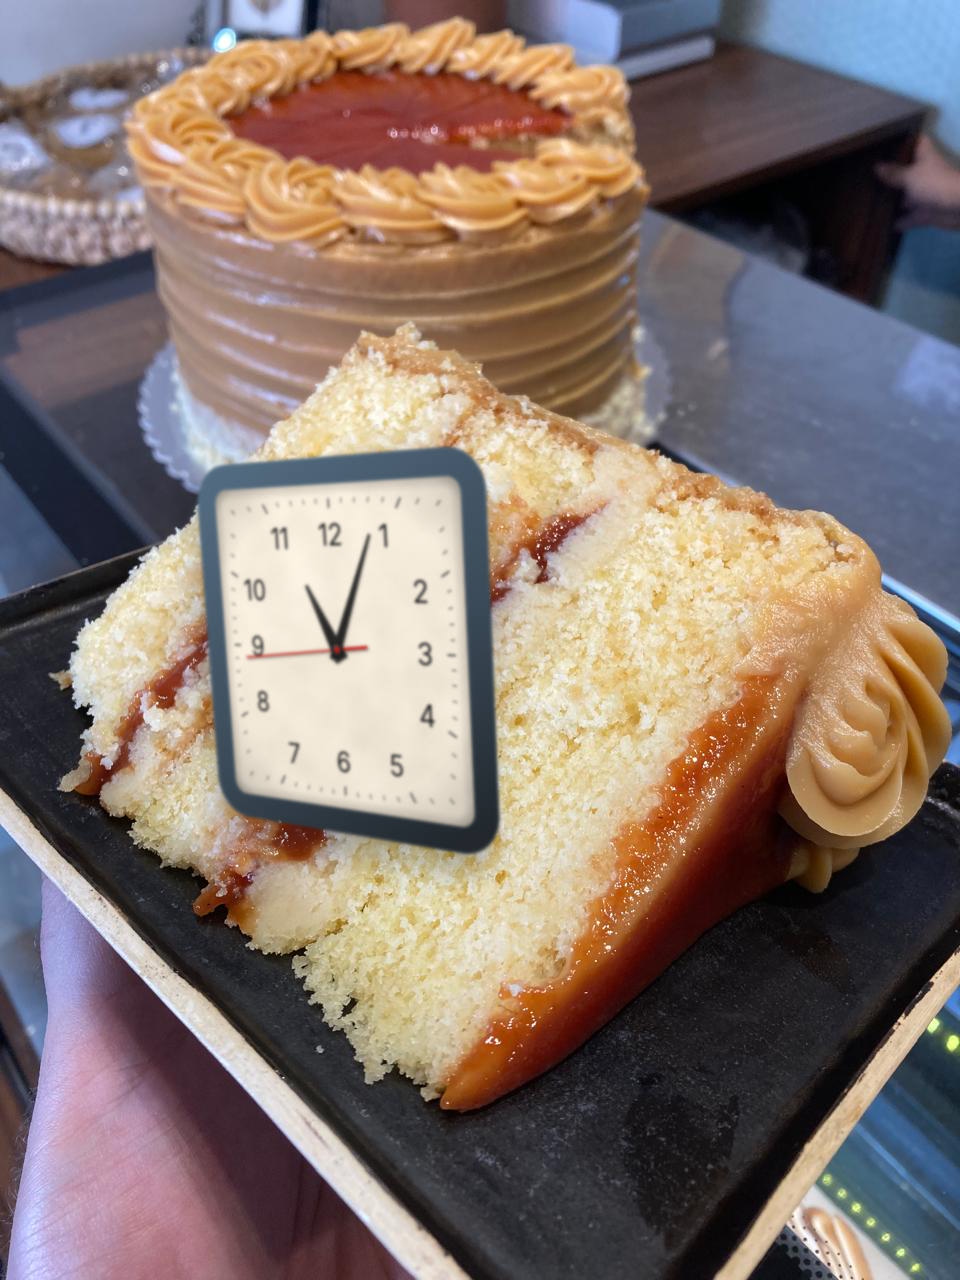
h=11 m=3 s=44
